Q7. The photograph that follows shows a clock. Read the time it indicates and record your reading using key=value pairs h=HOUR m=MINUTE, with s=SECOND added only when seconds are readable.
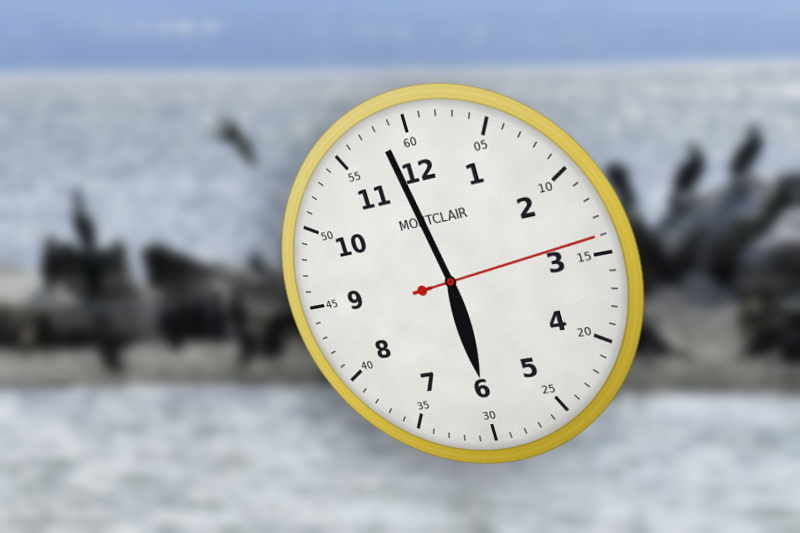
h=5 m=58 s=14
